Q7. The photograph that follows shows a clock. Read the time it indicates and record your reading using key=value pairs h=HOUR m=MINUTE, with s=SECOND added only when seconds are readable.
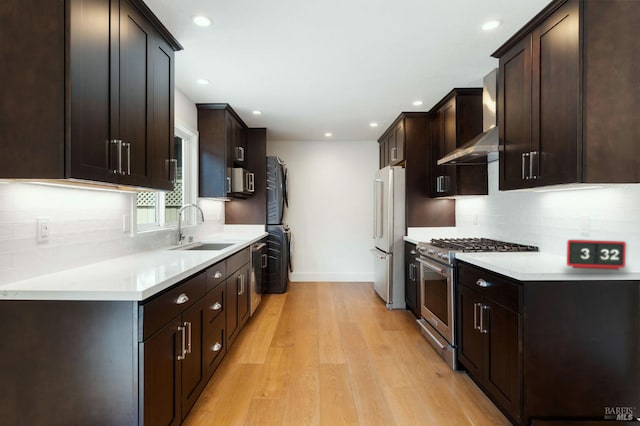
h=3 m=32
